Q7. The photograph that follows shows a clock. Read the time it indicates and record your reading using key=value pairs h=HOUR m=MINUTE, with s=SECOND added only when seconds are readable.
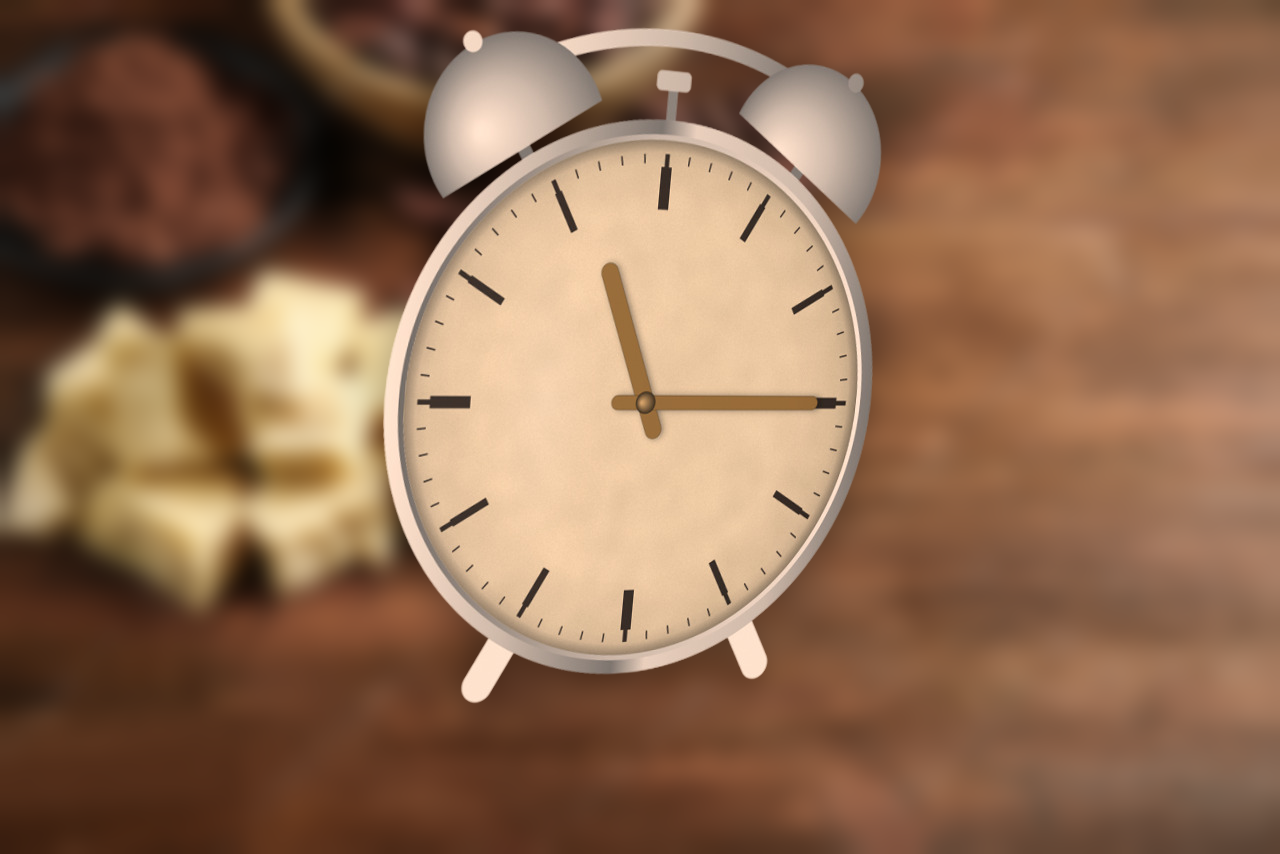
h=11 m=15
